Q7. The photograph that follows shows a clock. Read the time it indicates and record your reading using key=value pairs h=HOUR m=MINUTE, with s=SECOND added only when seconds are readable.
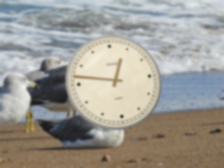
h=12 m=47
